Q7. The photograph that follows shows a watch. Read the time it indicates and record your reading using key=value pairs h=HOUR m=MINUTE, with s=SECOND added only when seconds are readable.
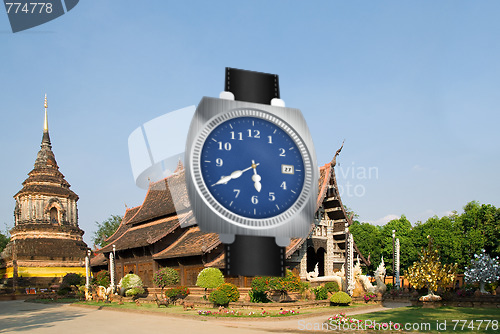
h=5 m=40
